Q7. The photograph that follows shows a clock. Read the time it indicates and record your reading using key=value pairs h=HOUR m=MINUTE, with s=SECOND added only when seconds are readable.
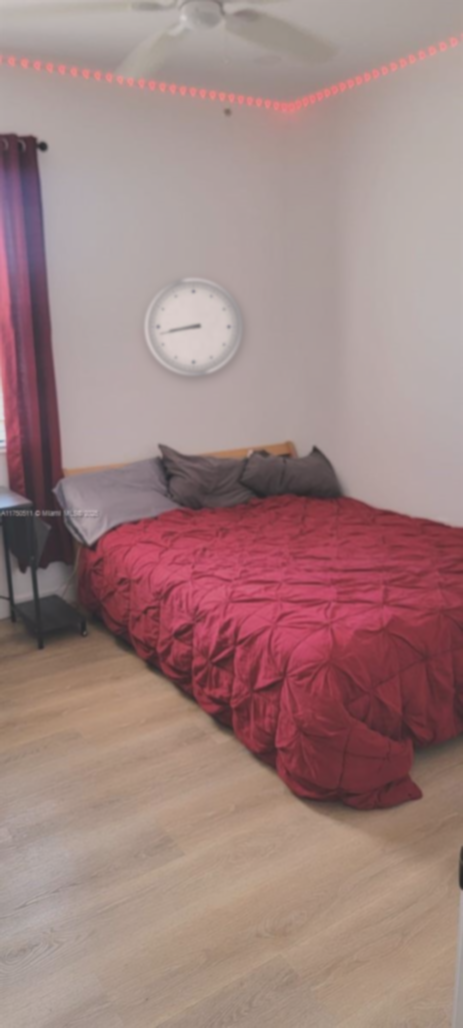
h=8 m=43
